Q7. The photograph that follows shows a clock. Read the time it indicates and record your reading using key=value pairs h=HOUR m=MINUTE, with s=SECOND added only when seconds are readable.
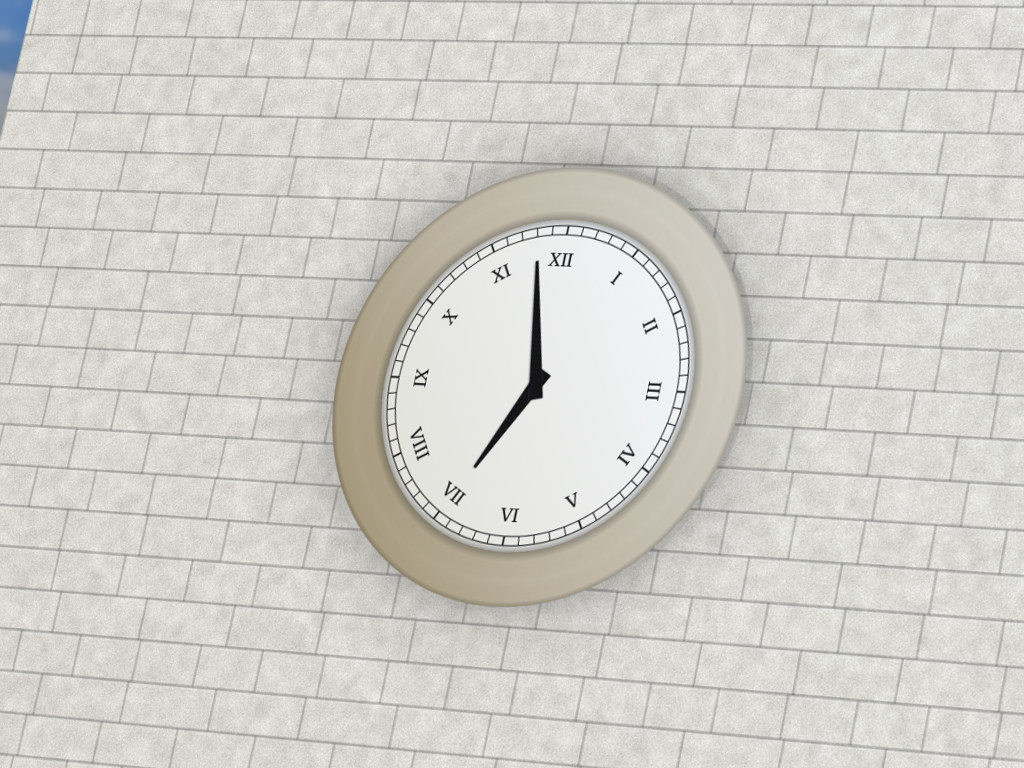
h=6 m=58
